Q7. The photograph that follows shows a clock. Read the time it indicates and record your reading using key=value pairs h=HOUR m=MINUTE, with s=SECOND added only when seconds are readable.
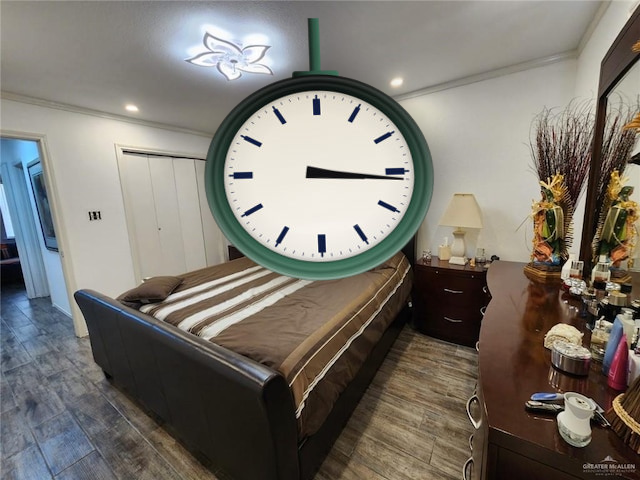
h=3 m=16
